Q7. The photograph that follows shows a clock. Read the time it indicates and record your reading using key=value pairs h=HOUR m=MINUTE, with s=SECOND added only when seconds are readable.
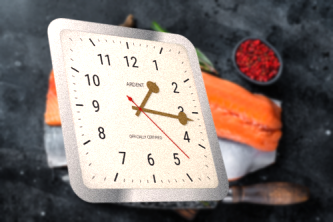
h=1 m=16 s=23
